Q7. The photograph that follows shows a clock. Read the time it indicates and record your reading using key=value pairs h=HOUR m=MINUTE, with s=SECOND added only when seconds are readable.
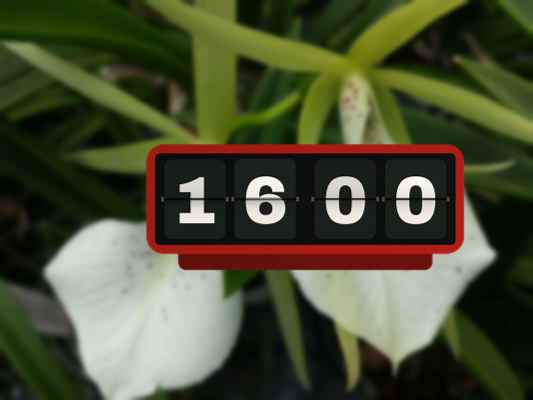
h=16 m=0
